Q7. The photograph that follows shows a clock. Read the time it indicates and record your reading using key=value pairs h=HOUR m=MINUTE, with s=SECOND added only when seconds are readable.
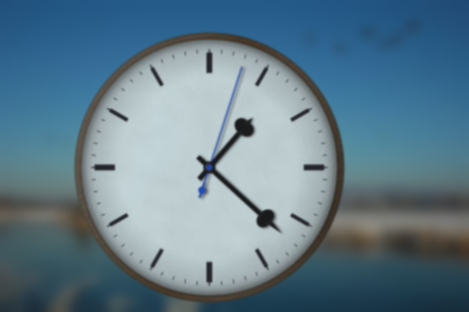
h=1 m=22 s=3
